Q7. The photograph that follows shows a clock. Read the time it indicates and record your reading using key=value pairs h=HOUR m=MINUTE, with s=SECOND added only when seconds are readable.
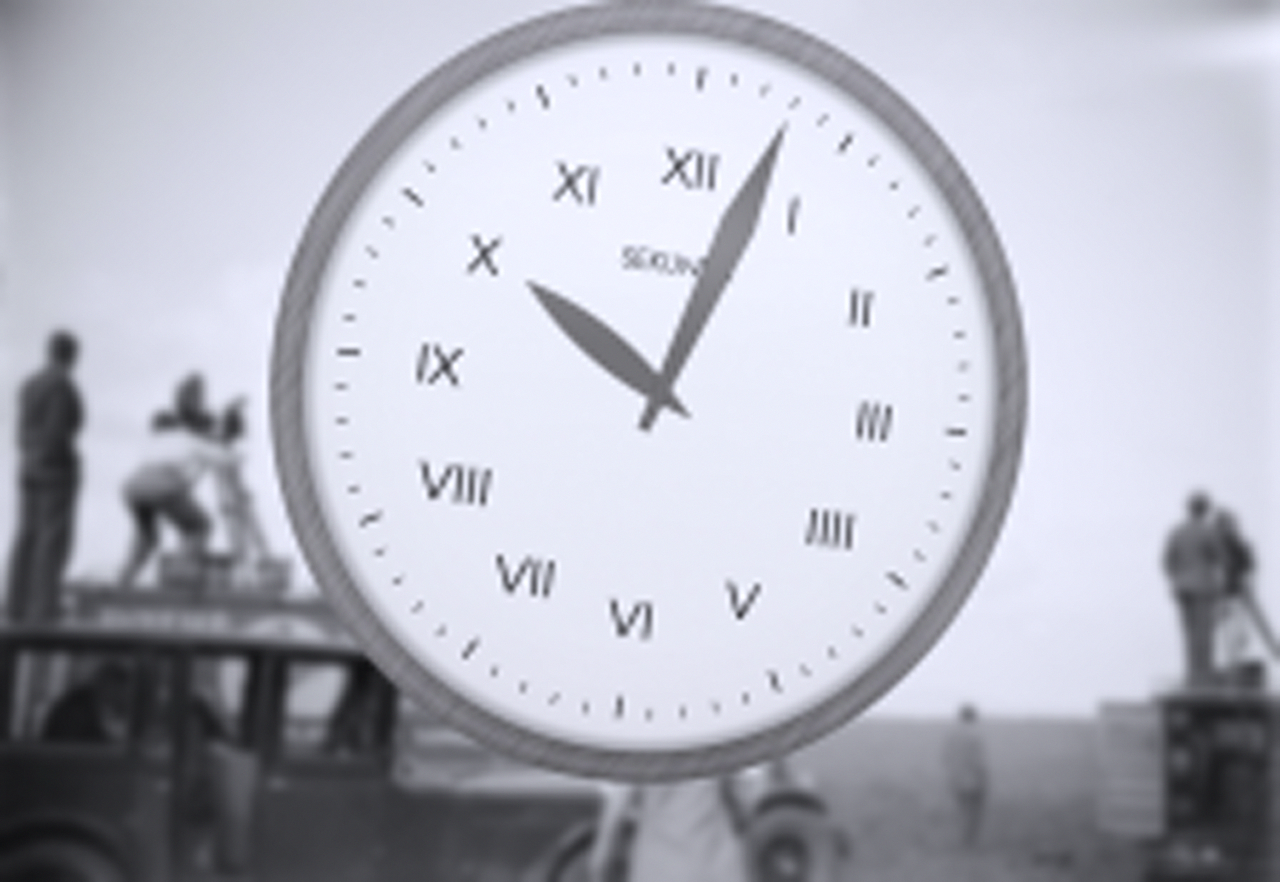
h=10 m=3
